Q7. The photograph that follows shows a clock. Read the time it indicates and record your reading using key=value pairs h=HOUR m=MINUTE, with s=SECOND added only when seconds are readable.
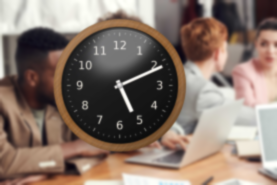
h=5 m=11
